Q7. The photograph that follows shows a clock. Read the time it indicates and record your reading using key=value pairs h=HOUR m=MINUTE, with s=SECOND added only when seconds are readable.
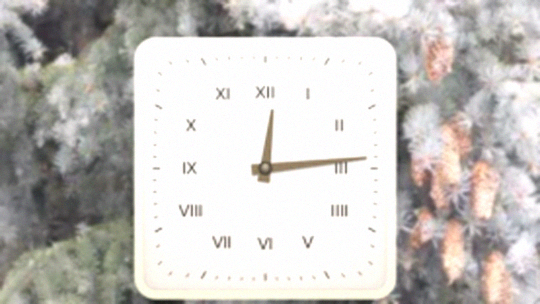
h=12 m=14
